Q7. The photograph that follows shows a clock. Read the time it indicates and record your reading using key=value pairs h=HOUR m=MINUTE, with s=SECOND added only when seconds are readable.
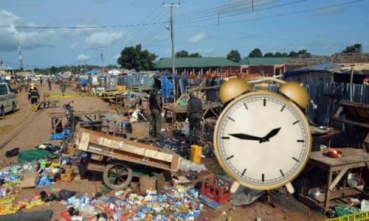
h=1 m=46
